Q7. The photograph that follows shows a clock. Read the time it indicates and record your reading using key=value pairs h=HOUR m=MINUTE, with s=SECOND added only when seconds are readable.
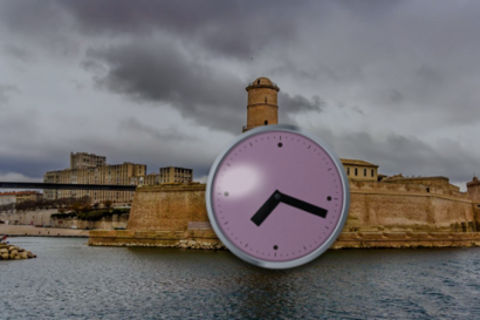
h=7 m=18
